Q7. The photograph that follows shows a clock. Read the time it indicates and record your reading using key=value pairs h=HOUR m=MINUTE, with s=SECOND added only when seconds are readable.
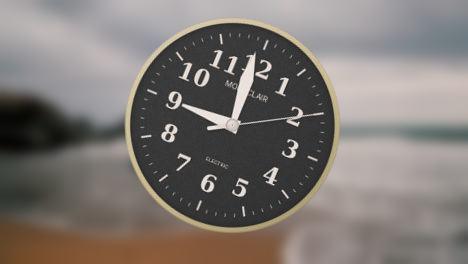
h=8 m=59 s=10
